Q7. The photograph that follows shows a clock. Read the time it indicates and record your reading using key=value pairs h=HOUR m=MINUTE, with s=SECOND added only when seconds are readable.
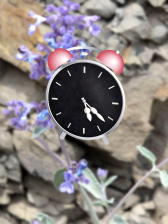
h=5 m=22
